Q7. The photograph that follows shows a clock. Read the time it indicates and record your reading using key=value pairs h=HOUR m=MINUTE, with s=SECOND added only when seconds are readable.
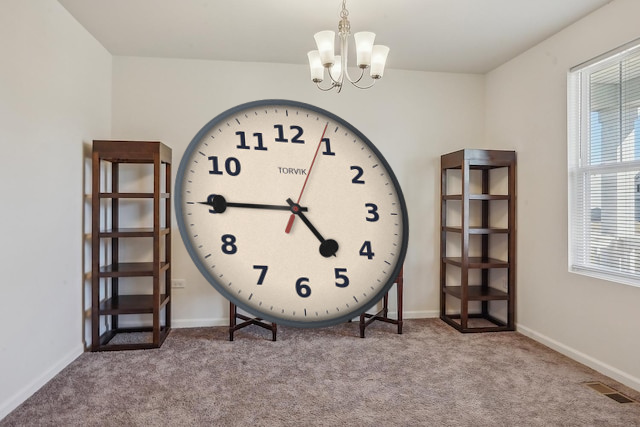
h=4 m=45 s=4
